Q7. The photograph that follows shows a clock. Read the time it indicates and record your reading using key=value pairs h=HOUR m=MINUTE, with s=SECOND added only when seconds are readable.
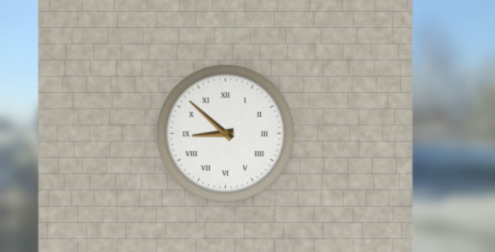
h=8 m=52
